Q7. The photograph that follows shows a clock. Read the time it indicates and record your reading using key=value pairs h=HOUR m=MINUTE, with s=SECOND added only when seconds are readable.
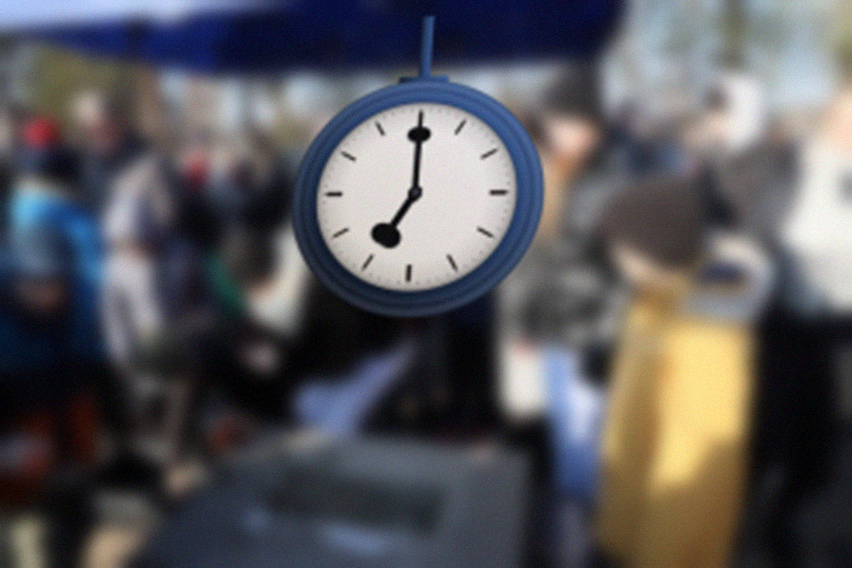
h=7 m=0
